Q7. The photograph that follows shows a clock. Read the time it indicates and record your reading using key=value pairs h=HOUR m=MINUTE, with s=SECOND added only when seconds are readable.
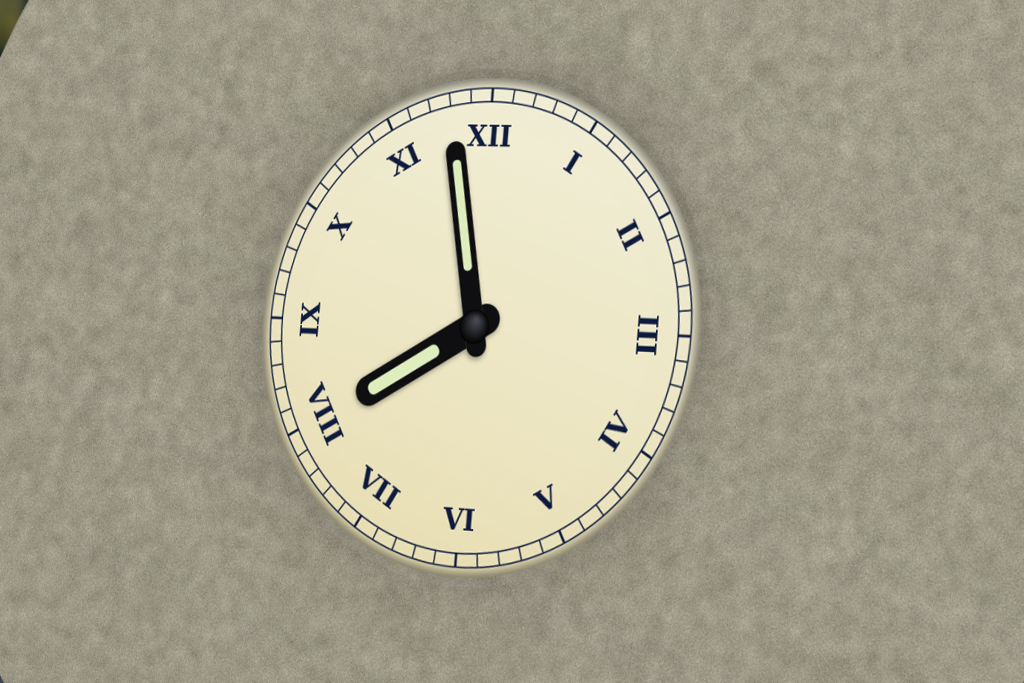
h=7 m=58
